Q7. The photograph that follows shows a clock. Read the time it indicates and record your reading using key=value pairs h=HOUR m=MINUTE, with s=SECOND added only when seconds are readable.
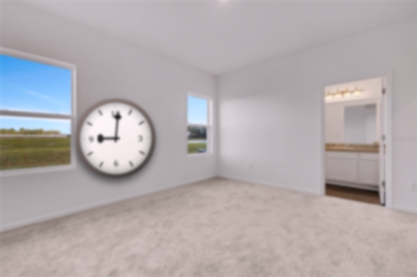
h=9 m=1
